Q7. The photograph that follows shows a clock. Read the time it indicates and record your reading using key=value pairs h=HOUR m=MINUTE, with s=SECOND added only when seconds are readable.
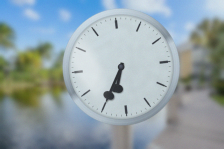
h=6 m=35
